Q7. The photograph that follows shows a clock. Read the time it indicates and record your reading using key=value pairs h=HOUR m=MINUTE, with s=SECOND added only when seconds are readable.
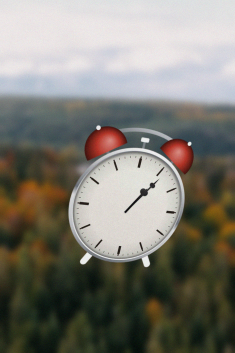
h=1 m=6
